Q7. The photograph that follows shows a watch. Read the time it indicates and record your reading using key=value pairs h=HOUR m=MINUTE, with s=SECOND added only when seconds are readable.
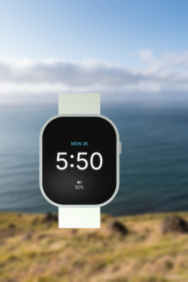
h=5 m=50
